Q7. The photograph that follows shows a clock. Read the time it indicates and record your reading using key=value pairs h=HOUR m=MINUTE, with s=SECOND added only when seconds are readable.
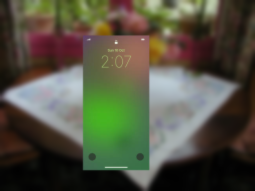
h=2 m=7
